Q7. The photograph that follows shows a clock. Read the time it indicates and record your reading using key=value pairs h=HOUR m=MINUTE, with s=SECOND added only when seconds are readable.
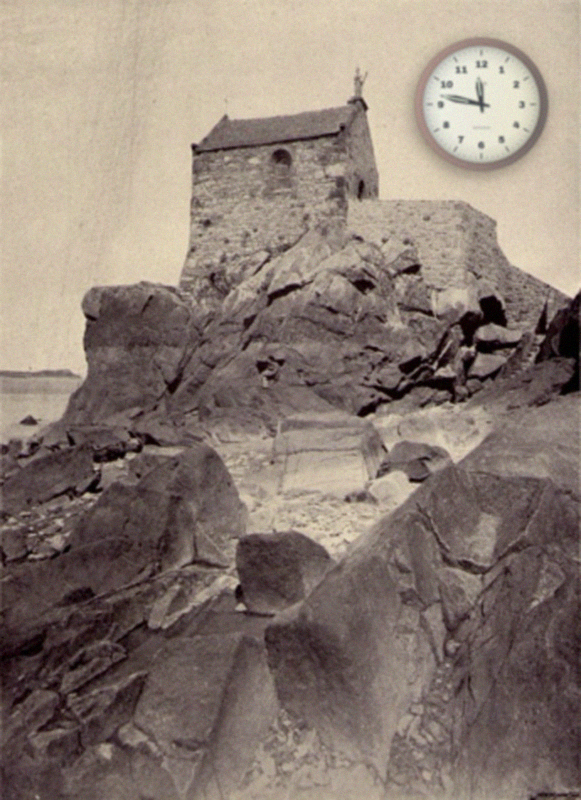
h=11 m=47
